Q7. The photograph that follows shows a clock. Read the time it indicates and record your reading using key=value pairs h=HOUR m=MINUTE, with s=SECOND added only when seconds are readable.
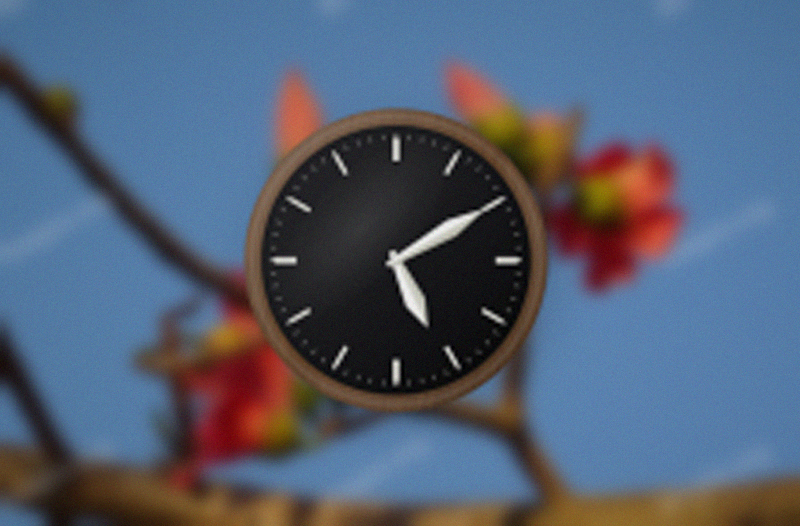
h=5 m=10
